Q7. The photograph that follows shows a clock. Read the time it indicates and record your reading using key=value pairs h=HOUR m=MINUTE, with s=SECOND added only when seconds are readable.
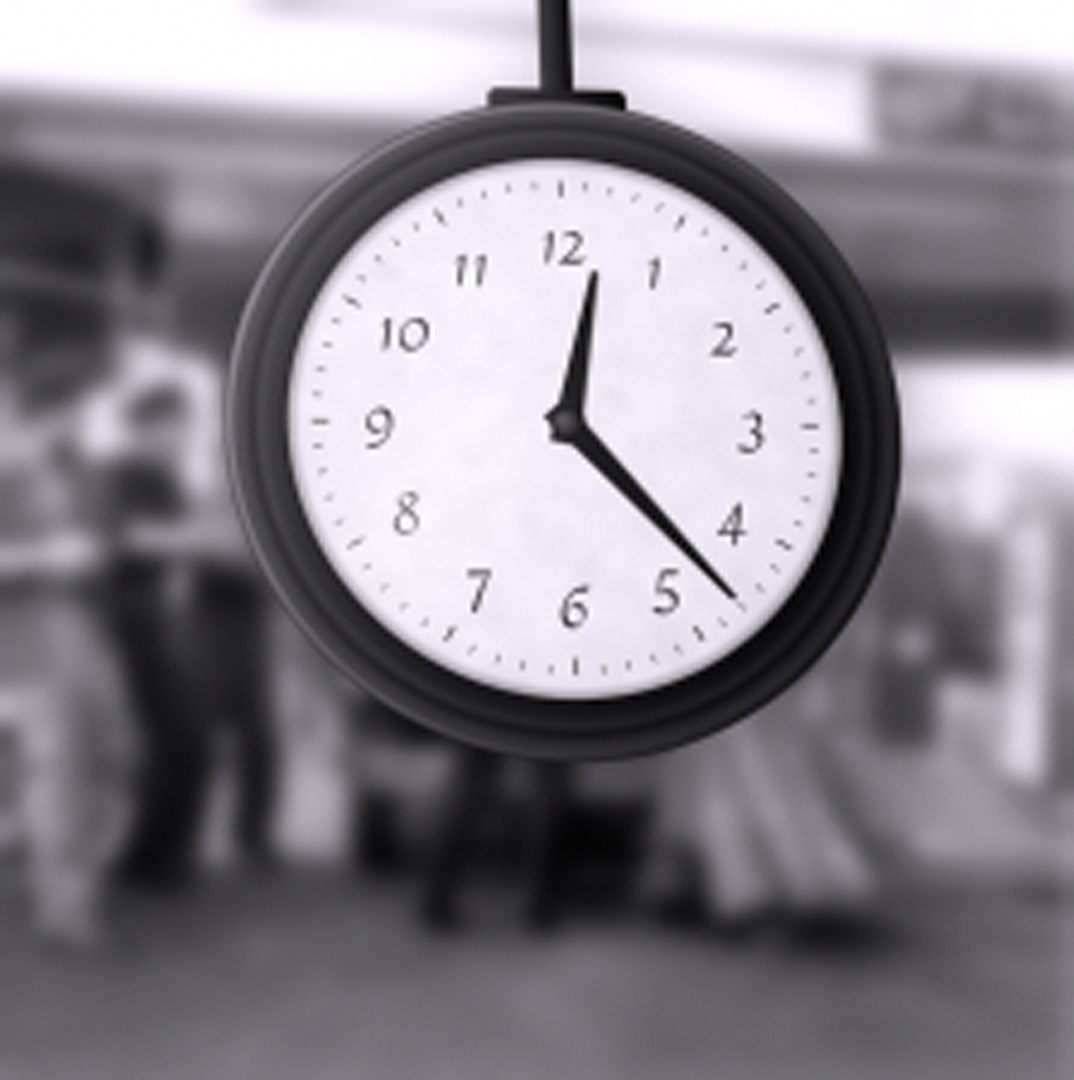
h=12 m=23
